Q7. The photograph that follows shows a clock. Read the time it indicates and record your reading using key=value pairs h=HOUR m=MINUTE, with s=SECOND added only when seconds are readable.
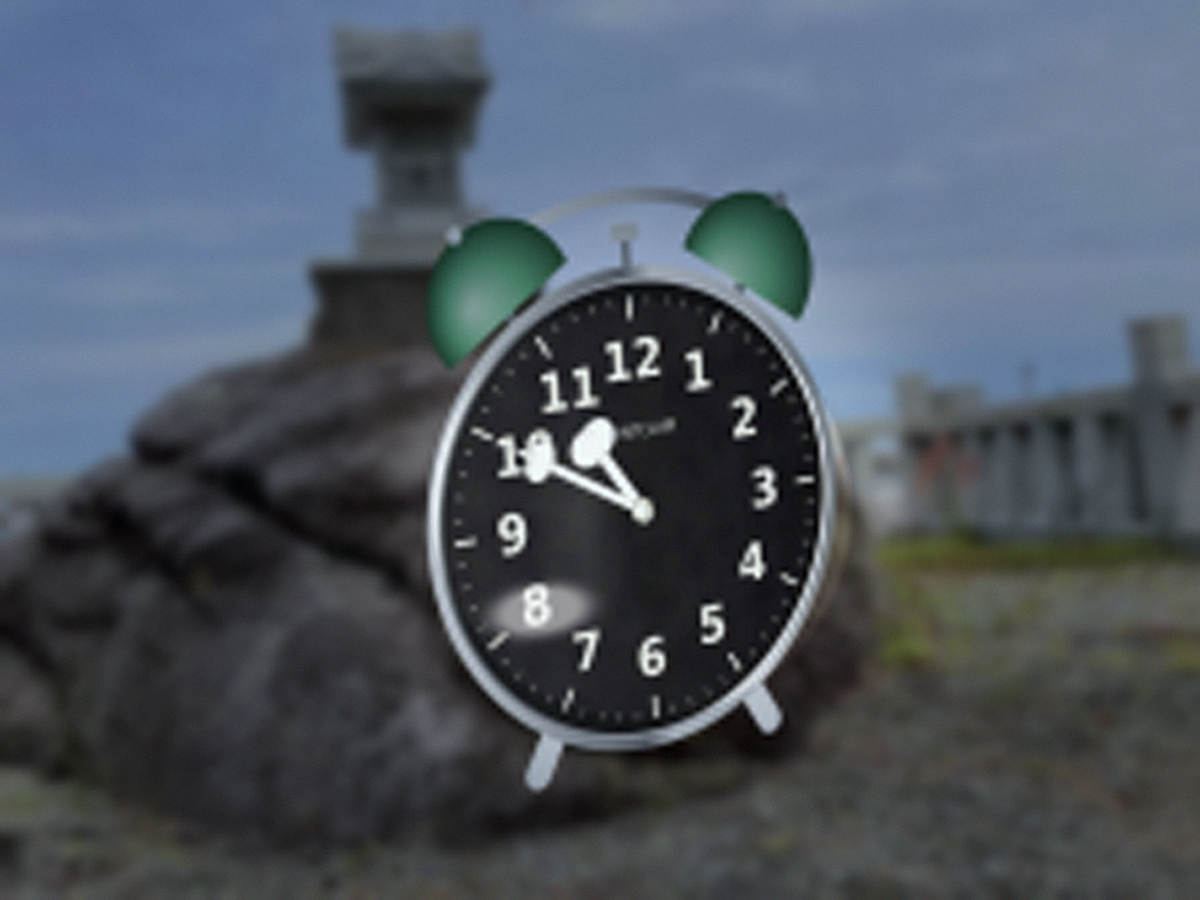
h=10 m=50
